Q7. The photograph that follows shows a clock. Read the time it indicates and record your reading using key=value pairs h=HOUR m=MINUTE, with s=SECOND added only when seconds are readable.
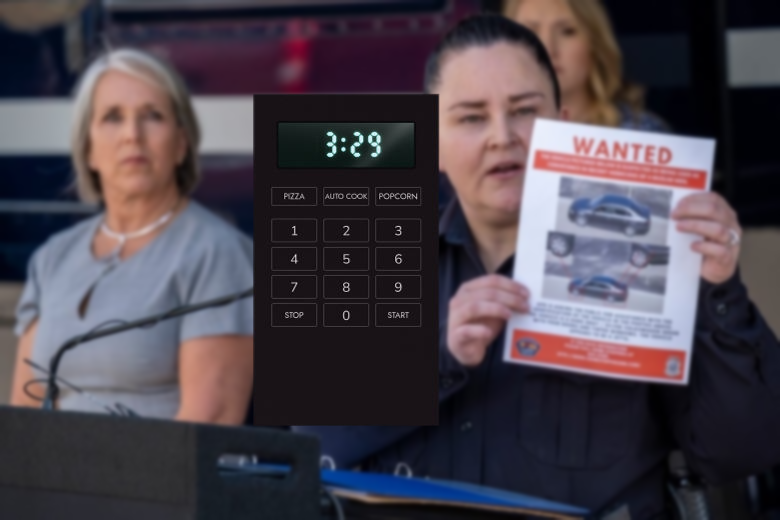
h=3 m=29
